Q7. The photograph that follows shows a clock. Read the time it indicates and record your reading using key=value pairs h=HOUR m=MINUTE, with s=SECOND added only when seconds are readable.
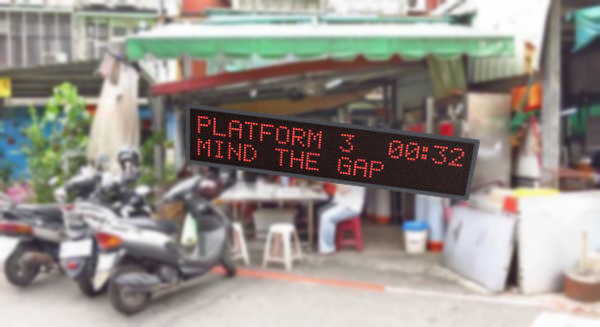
h=0 m=32
